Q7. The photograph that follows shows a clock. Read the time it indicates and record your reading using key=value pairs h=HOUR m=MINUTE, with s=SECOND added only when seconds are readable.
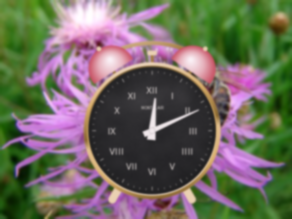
h=12 m=11
